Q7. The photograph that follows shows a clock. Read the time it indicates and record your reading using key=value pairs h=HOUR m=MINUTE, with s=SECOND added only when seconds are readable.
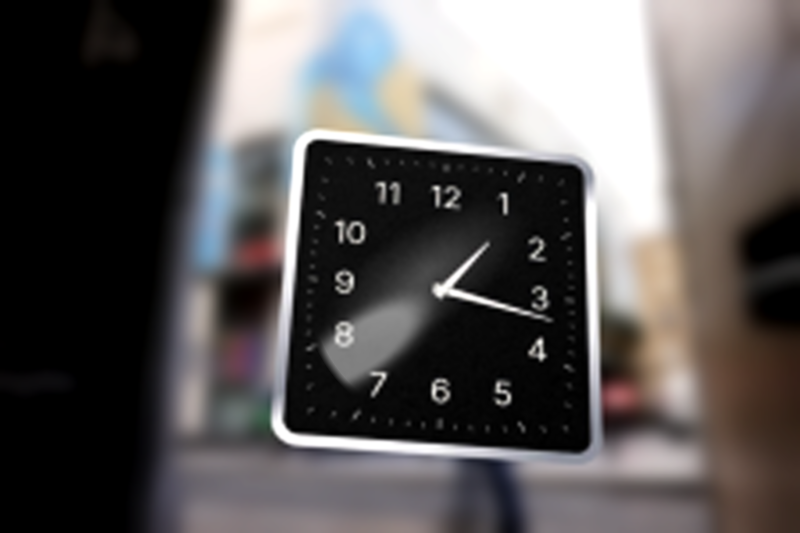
h=1 m=17
